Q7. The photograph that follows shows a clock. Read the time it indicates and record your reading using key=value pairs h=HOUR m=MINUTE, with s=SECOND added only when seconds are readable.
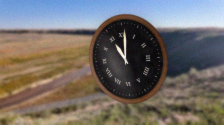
h=11 m=1
